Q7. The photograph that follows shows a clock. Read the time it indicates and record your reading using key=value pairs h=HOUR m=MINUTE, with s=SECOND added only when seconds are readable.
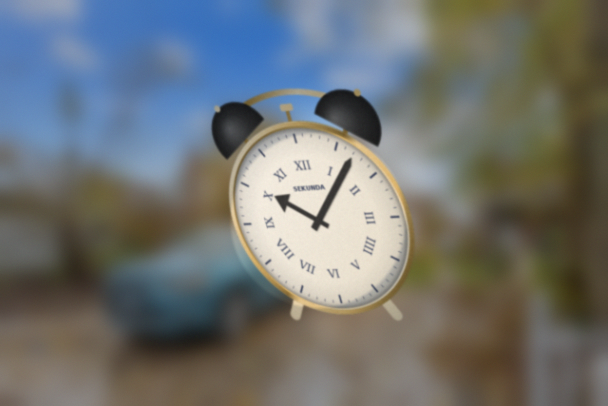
h=10 m=7
